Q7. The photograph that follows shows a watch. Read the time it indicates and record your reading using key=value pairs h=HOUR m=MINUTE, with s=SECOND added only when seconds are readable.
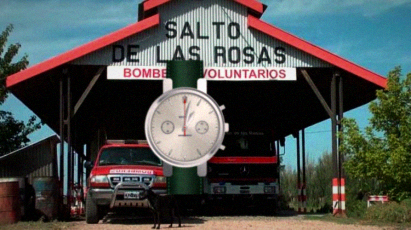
h=1 m=2
